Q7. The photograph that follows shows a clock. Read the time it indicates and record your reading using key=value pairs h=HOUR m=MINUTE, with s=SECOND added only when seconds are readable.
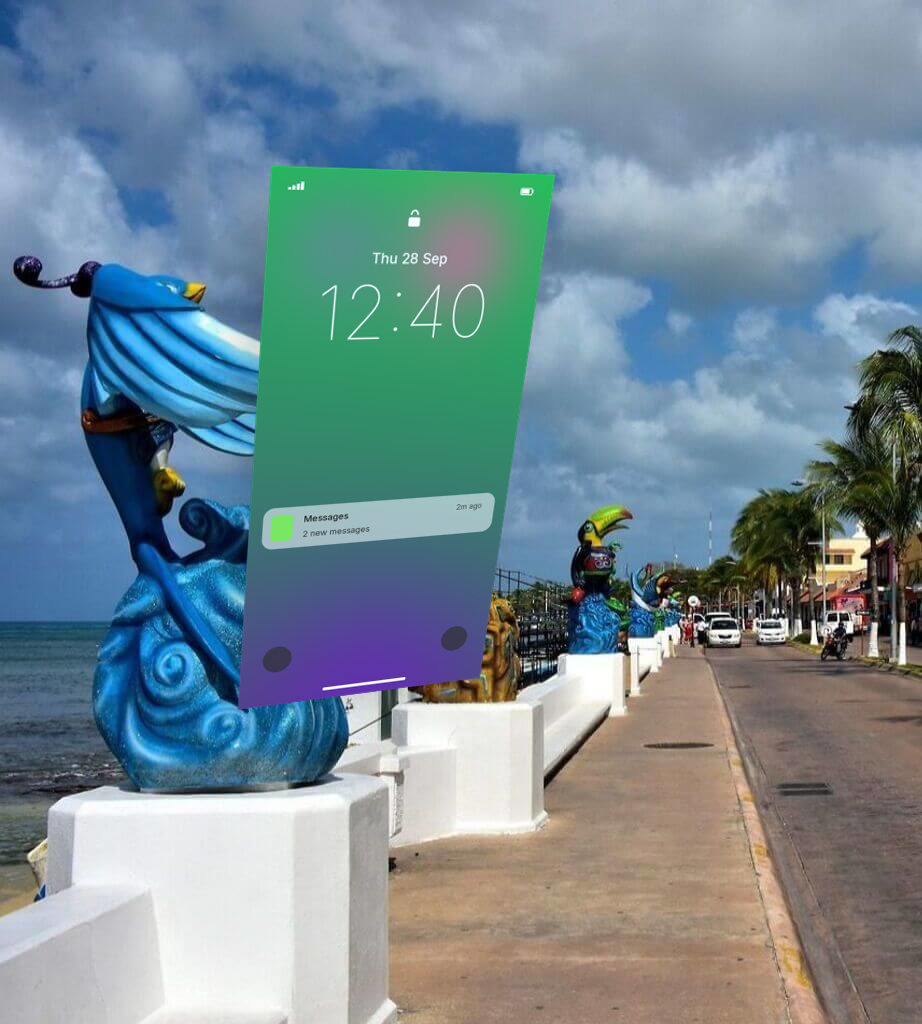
h=12 m=40
